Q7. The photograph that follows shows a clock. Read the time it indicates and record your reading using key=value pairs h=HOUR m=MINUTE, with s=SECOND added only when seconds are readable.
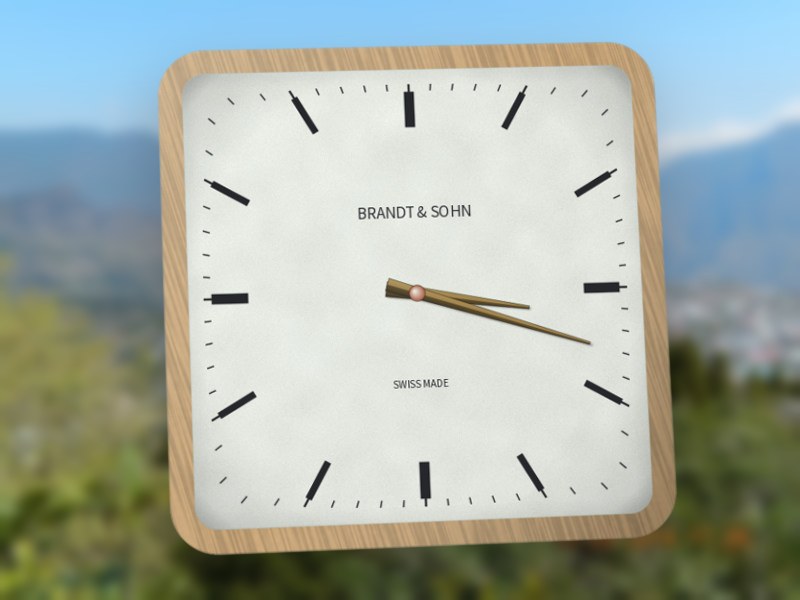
h=3 m=18
